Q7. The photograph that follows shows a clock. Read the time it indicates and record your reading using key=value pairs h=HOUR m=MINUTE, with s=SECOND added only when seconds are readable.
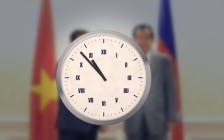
h=10 m=53
